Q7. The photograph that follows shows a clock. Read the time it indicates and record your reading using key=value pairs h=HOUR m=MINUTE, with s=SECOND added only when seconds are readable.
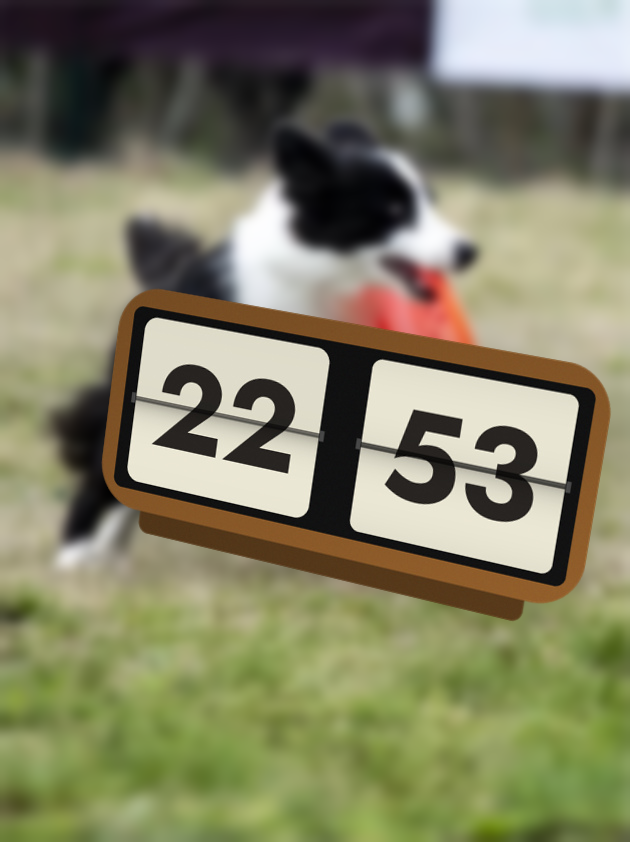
h=22 m=53
